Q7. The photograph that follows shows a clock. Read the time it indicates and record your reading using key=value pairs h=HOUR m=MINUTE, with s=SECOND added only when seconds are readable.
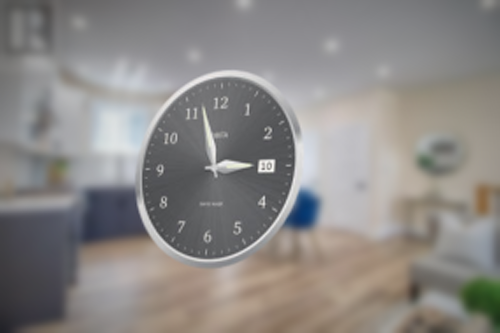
h=2 m=57
